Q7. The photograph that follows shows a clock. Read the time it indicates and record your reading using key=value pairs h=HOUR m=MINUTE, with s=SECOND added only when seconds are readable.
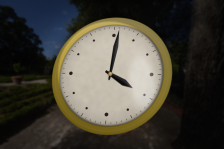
h=4 m=1
